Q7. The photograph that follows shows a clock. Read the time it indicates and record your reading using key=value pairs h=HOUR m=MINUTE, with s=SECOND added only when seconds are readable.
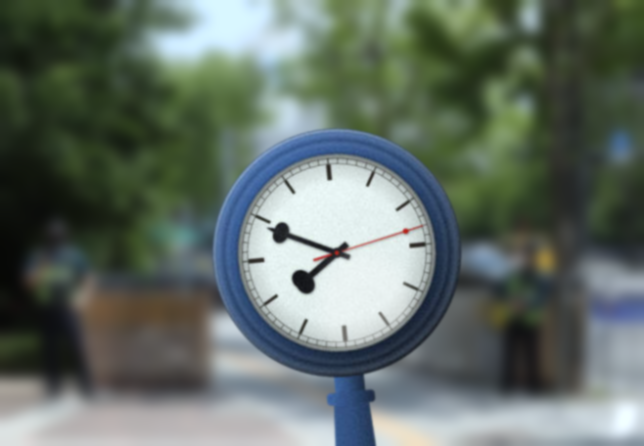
h=7 m=49 s=13
